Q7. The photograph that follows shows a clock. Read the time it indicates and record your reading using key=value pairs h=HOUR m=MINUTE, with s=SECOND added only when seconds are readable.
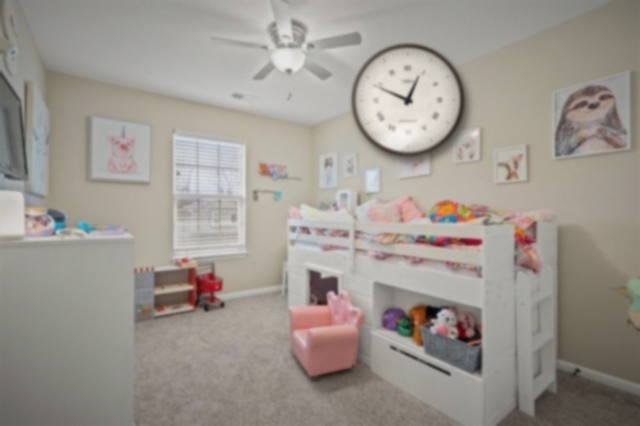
h=12 m=49
